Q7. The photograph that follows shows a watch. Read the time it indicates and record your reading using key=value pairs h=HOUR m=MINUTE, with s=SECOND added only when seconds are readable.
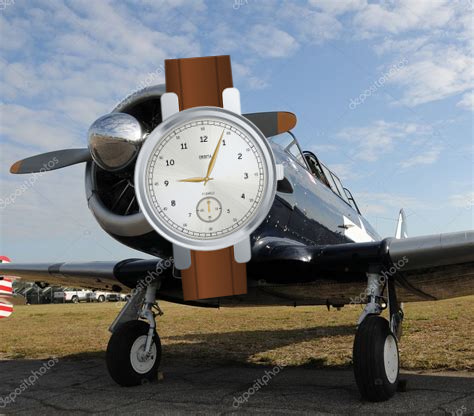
h=9 m=4
